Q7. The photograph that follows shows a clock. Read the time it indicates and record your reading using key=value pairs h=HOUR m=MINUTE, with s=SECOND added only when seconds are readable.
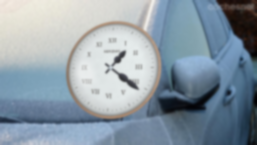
h=1 m=21
